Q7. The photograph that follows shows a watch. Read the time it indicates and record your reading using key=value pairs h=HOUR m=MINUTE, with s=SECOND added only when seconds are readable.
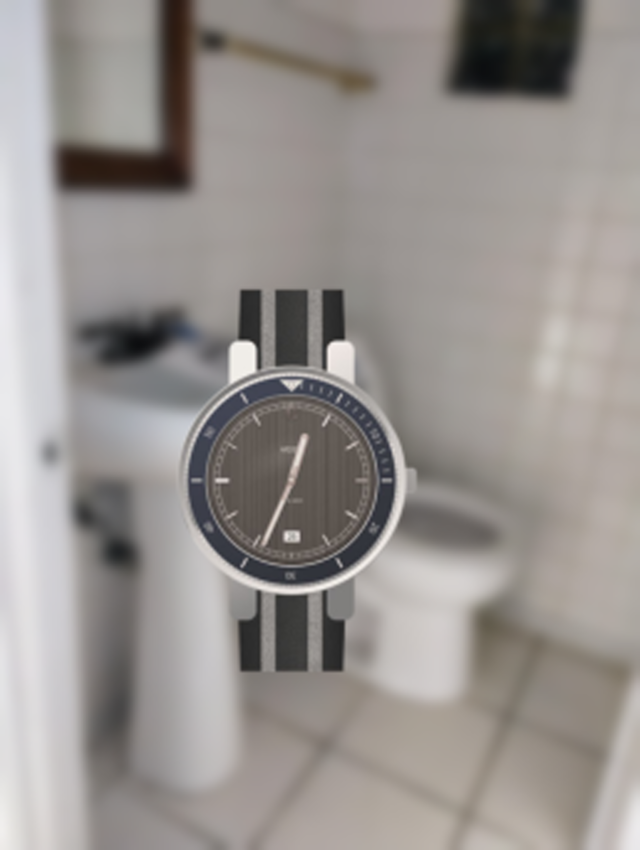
h=12 m=34
